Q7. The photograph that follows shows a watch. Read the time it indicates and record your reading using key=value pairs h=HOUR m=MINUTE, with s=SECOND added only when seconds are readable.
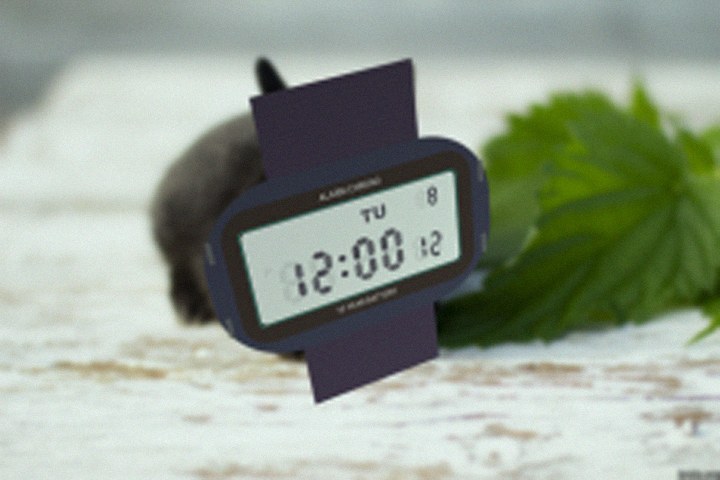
h=12 m=0 s=12
